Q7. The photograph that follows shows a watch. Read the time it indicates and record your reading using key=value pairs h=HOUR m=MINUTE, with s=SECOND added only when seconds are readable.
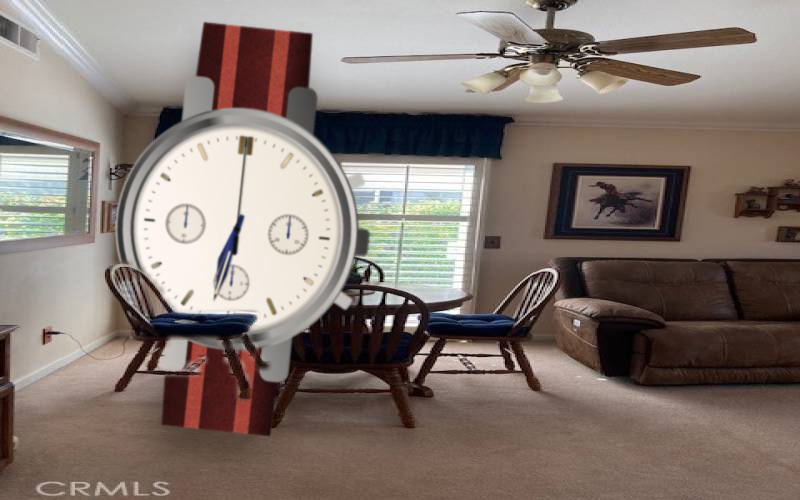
h=6 m=32
